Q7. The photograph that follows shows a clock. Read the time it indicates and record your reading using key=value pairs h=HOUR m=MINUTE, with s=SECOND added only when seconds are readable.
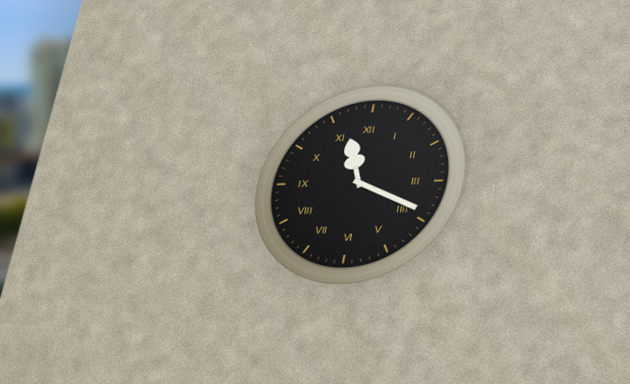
h=11 m=19
